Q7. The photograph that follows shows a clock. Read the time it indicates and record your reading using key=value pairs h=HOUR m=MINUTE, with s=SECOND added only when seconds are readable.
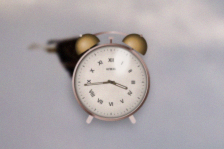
h=3 m=44
